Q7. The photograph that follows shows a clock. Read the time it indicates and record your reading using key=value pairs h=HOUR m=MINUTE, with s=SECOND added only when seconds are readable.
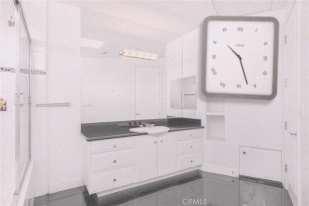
h=10 m=27
